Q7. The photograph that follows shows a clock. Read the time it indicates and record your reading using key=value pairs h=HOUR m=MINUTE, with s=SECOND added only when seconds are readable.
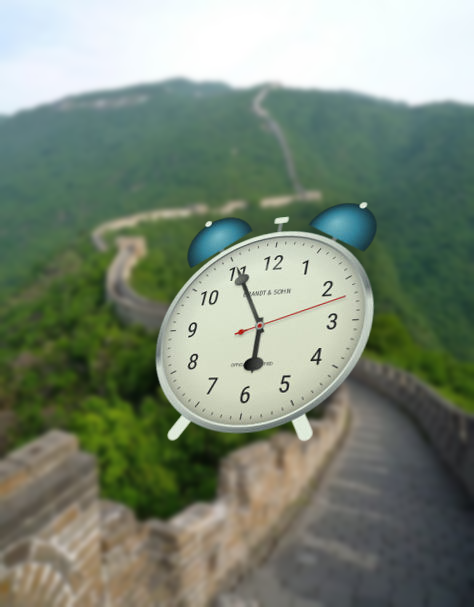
h=5 m=55 s=12
